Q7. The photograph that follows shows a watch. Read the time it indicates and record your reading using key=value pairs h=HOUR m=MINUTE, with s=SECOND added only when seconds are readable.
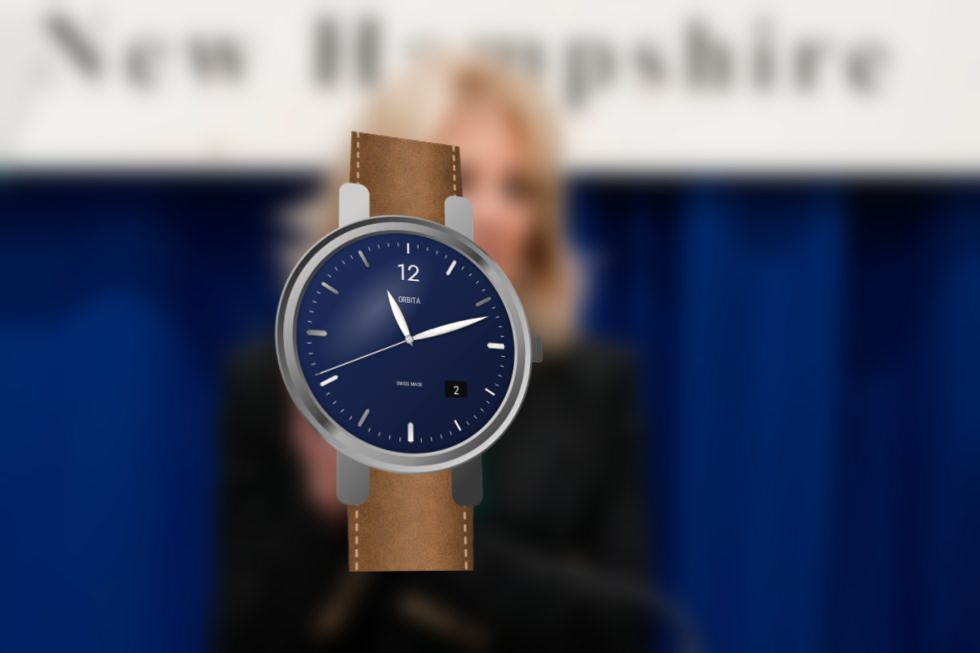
h=11 m=11 s=41
